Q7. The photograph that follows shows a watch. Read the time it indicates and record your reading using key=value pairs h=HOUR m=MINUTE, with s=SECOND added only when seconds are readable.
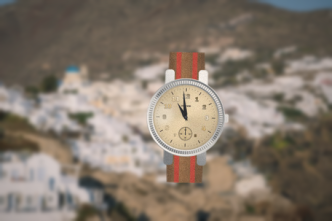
h=10 m=59
